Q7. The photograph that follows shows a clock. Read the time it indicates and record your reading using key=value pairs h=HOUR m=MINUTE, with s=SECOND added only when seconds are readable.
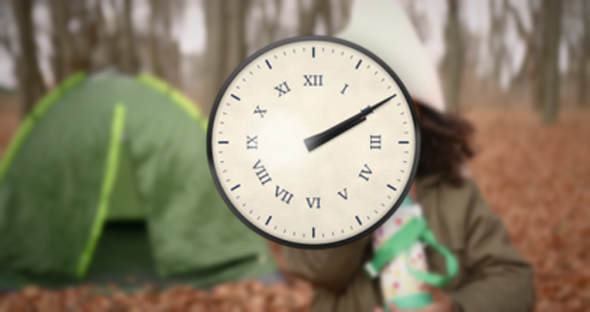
h=2 m=10
